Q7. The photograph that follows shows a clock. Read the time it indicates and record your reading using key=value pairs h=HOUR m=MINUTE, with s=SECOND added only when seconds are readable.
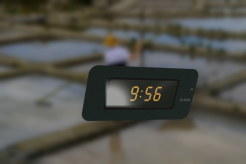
h=9 m=56
